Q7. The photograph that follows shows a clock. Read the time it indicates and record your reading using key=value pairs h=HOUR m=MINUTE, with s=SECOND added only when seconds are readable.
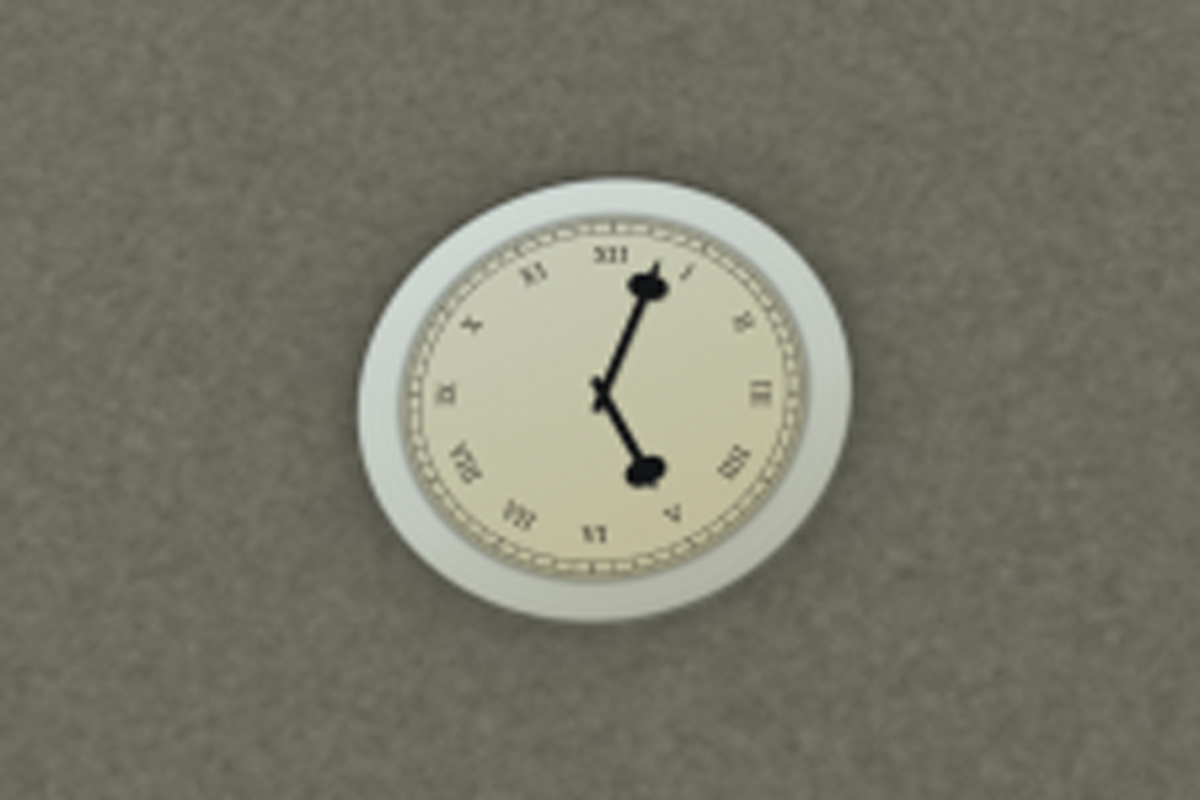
h=5 m=3
